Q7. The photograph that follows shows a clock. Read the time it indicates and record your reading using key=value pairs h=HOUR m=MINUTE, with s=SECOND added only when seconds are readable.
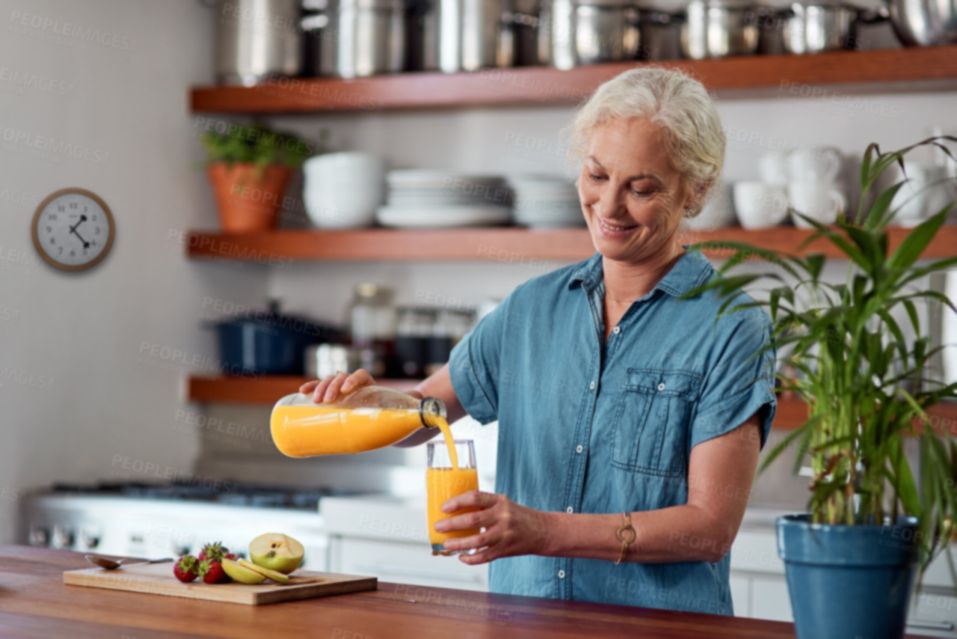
h=1 m=23
